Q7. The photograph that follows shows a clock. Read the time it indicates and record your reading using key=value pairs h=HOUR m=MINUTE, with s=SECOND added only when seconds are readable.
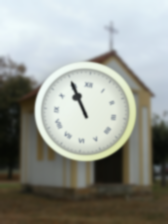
h=10 m=55
